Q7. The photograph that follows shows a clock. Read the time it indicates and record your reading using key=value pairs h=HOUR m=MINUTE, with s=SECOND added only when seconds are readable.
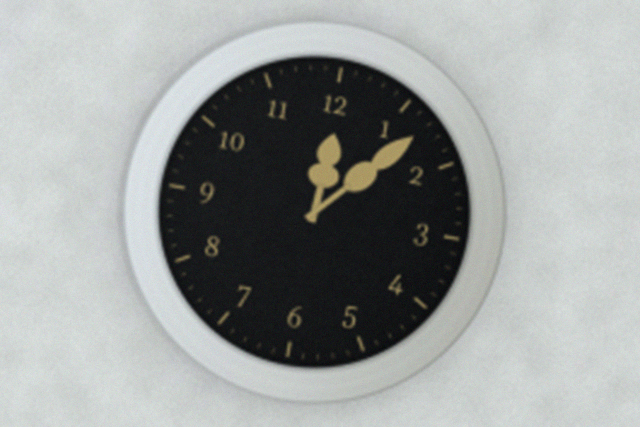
h=12 m=7
